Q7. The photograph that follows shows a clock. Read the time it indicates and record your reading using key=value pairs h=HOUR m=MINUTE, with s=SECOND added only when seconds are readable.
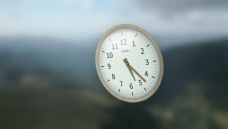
h=5 m=23
